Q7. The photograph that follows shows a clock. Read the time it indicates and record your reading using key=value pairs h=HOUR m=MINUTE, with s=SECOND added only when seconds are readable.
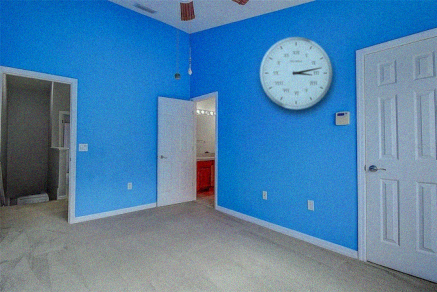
h=3 m=13
